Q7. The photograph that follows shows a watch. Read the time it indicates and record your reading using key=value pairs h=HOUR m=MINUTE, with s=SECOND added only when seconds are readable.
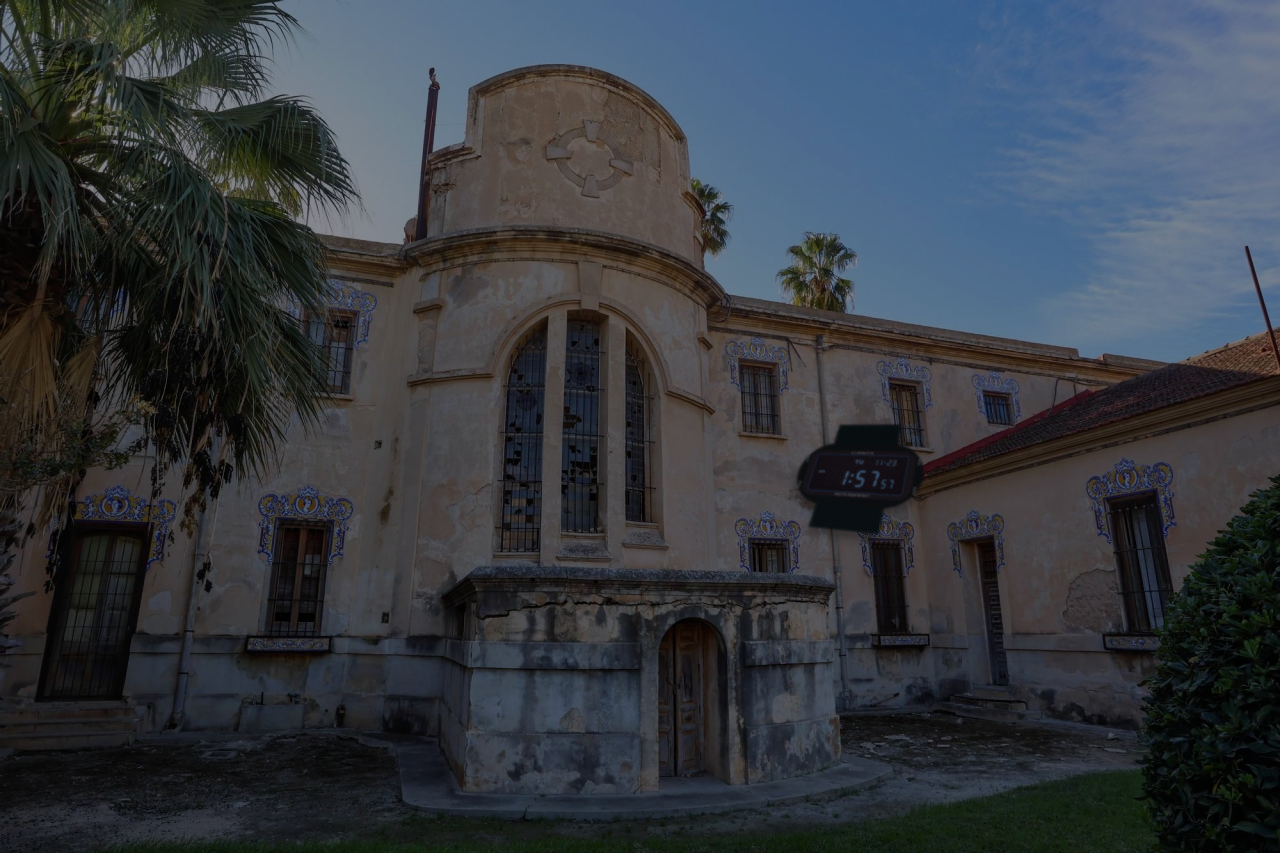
h=1 m=57
